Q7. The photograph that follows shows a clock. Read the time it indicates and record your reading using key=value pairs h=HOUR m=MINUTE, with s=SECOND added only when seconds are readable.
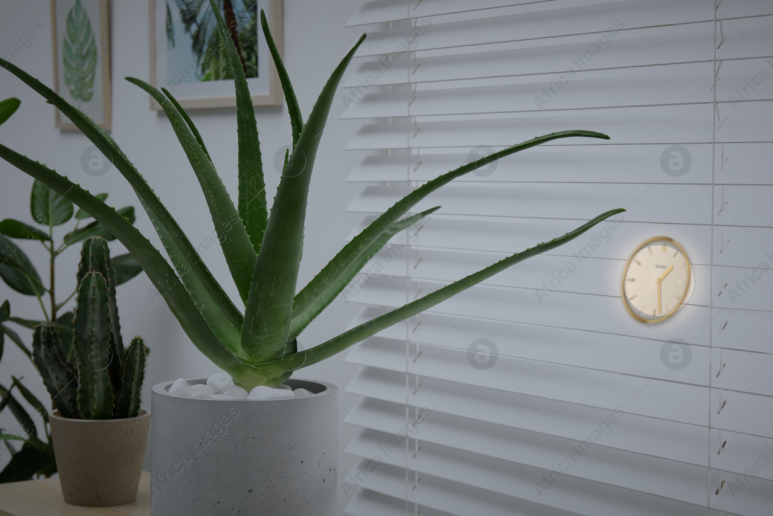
h=1 m=28
